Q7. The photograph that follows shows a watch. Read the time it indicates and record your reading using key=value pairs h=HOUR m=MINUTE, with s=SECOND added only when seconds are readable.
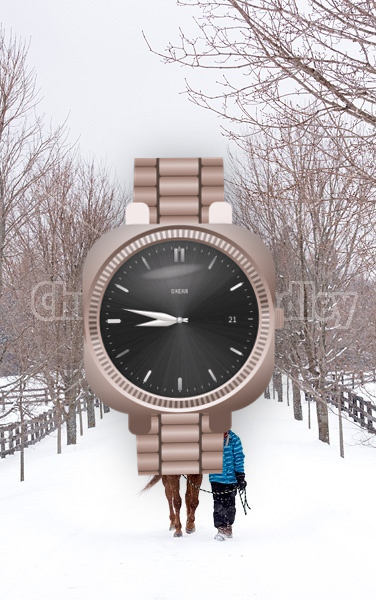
h=8 m=47
